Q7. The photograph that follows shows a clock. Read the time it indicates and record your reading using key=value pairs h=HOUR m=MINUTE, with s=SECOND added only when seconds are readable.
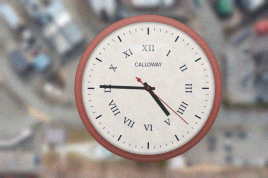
h=4 m=45 s=22
